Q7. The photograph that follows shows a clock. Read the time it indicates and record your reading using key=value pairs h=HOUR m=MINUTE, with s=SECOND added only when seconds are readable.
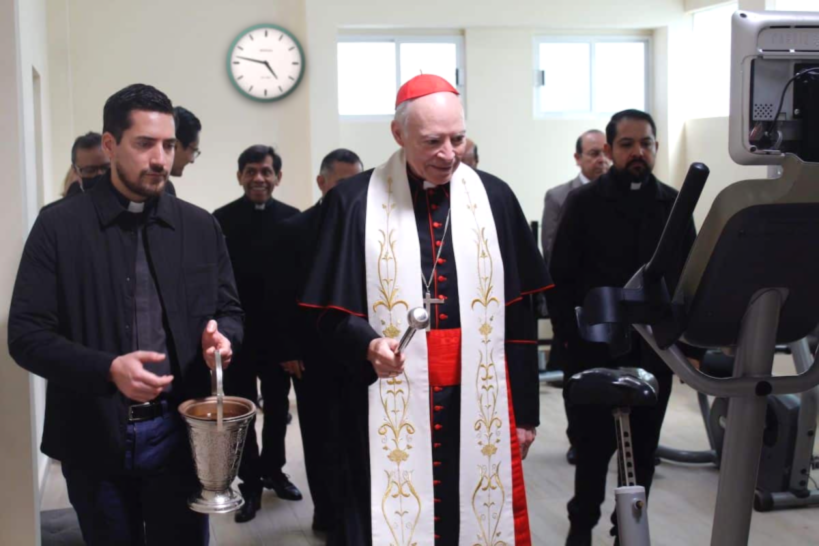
h=4 m=47
